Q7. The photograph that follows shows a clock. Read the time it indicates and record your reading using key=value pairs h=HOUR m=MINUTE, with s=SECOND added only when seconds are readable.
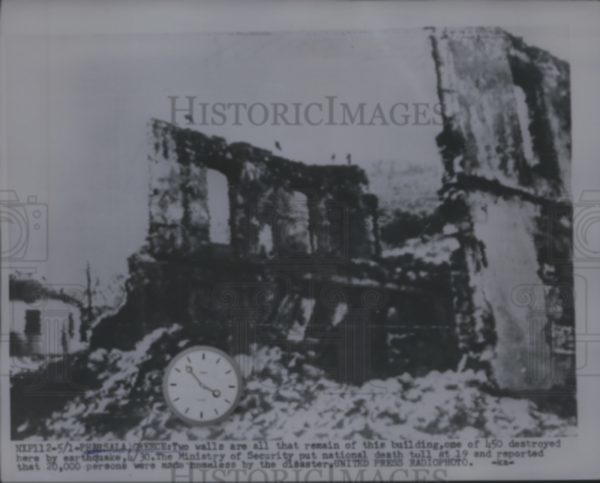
h=3 m=53
